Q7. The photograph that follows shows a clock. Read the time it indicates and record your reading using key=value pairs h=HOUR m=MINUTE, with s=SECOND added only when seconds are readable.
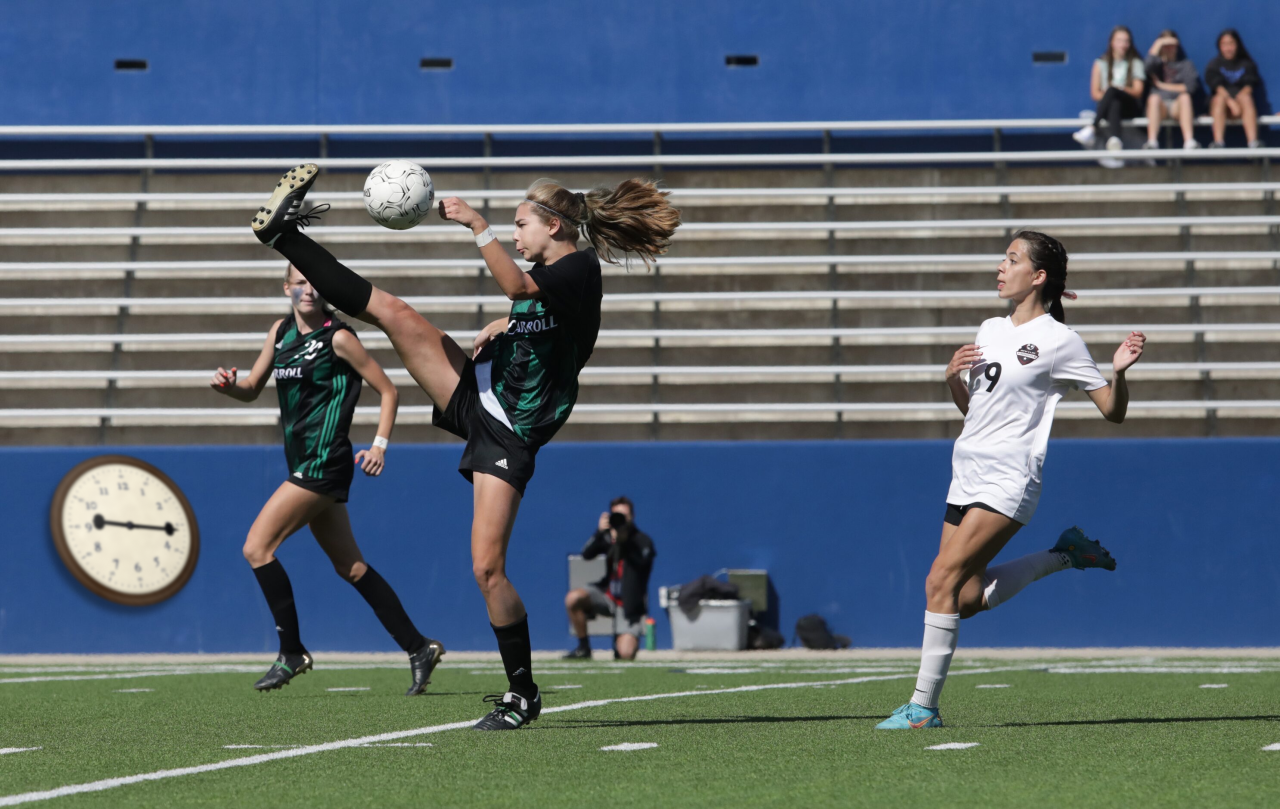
h=9 m=16
